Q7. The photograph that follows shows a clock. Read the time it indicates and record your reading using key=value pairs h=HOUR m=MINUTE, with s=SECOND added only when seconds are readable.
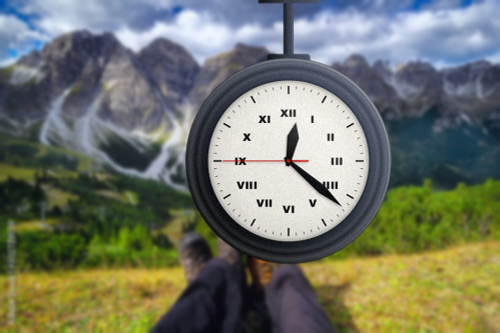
h=12 m=21 s=45
